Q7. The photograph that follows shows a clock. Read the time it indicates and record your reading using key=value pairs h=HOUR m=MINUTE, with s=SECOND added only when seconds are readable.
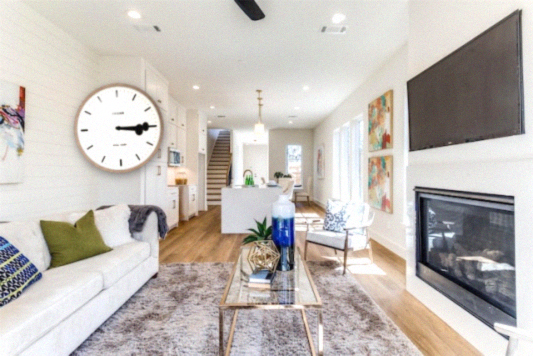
h=3 m=15
